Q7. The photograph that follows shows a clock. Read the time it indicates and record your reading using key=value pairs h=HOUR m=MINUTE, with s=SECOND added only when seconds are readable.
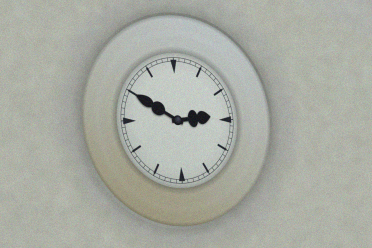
h=2 m=50
